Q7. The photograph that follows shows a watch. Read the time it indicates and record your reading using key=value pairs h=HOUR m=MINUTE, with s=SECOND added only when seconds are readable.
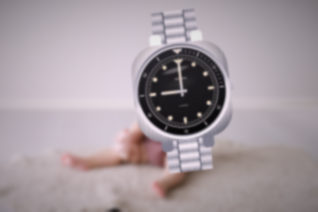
h=9 m=0
